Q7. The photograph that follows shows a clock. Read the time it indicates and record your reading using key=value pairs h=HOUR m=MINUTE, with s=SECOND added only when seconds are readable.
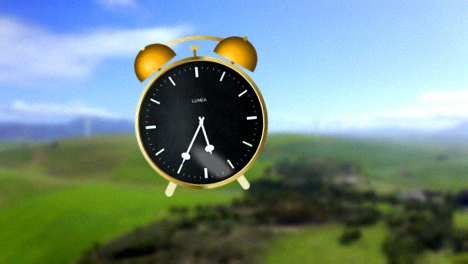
h=5 m=35
